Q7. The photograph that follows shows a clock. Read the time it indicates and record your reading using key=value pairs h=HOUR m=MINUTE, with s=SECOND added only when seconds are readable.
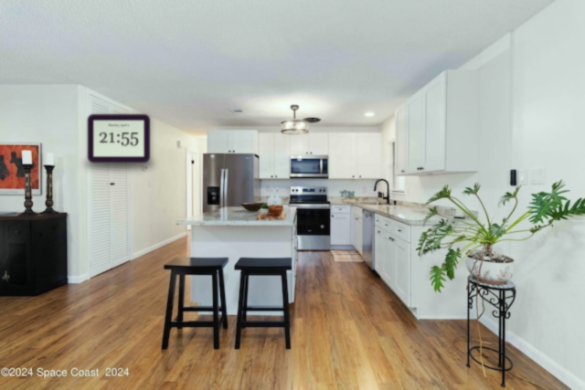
h=21 m=55
